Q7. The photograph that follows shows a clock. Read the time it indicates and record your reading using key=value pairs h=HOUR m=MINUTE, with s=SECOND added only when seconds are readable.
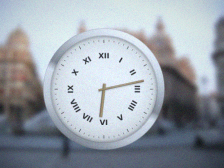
h=6 m=13
